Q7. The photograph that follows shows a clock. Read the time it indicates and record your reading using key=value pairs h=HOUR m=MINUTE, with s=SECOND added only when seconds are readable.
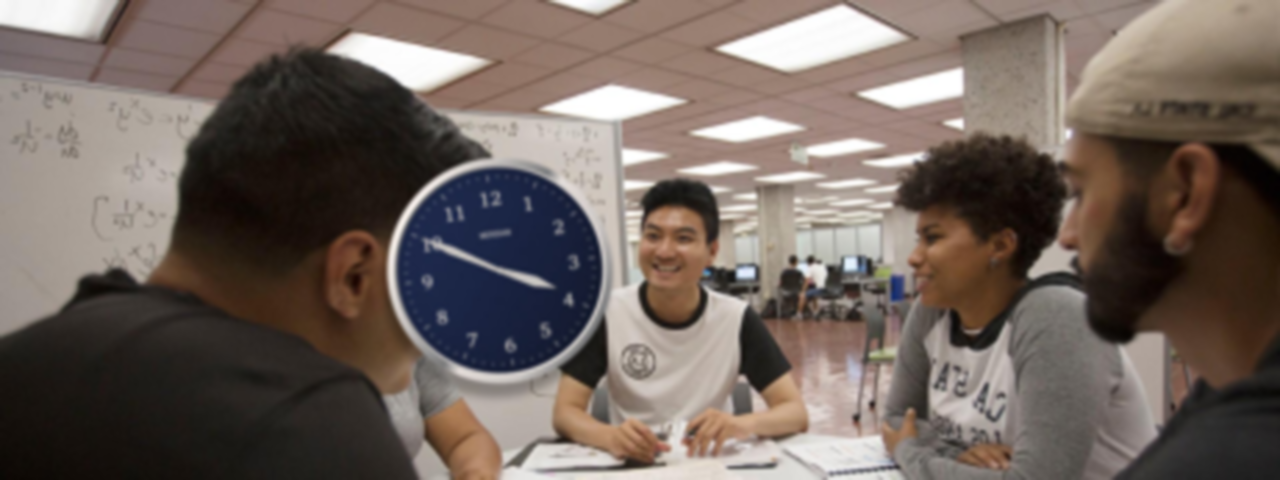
h=3 m=50
